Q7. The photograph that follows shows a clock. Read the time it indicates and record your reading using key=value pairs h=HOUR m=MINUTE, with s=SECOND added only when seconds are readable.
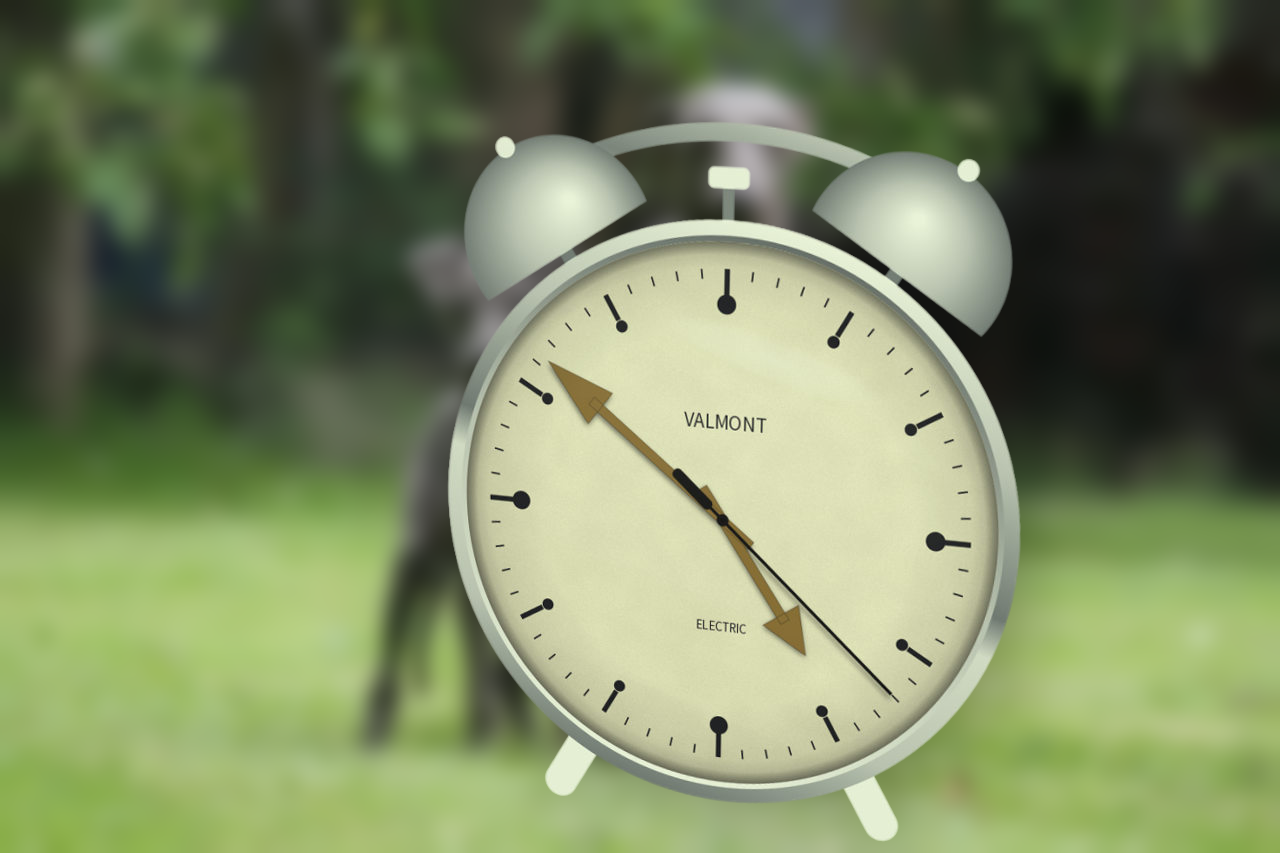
h=4 m=51 s=22
